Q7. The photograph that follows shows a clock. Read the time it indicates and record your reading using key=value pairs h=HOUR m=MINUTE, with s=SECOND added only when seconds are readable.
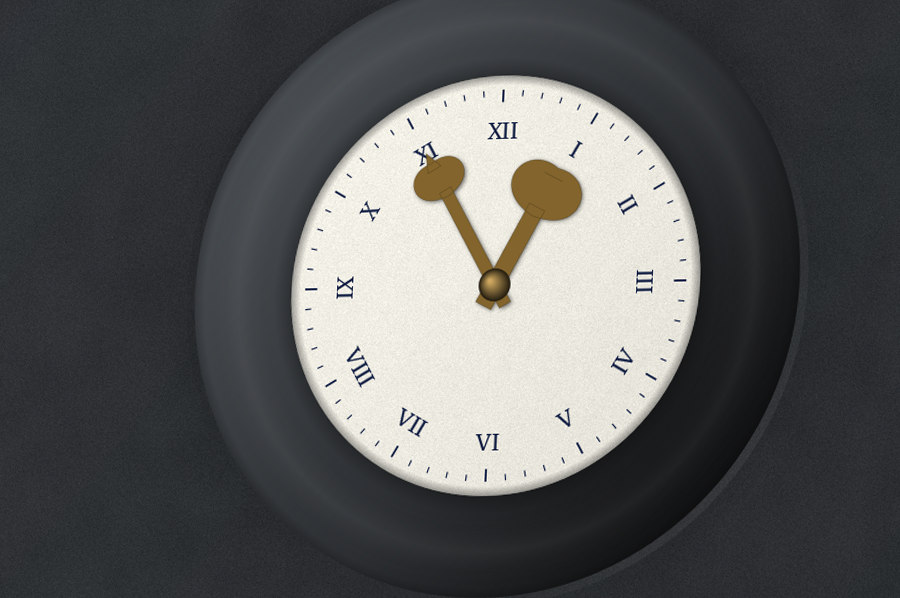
h=12 m=55
